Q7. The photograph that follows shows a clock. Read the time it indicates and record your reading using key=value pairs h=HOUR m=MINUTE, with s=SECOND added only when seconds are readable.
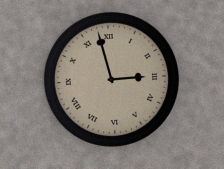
h=2 m=58
